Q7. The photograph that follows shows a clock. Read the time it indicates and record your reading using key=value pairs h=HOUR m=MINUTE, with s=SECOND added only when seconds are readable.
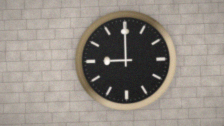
h=9 m=0
